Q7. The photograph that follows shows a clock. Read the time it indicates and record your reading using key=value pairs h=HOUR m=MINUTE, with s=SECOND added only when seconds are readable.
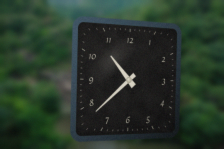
h=10 m=38
